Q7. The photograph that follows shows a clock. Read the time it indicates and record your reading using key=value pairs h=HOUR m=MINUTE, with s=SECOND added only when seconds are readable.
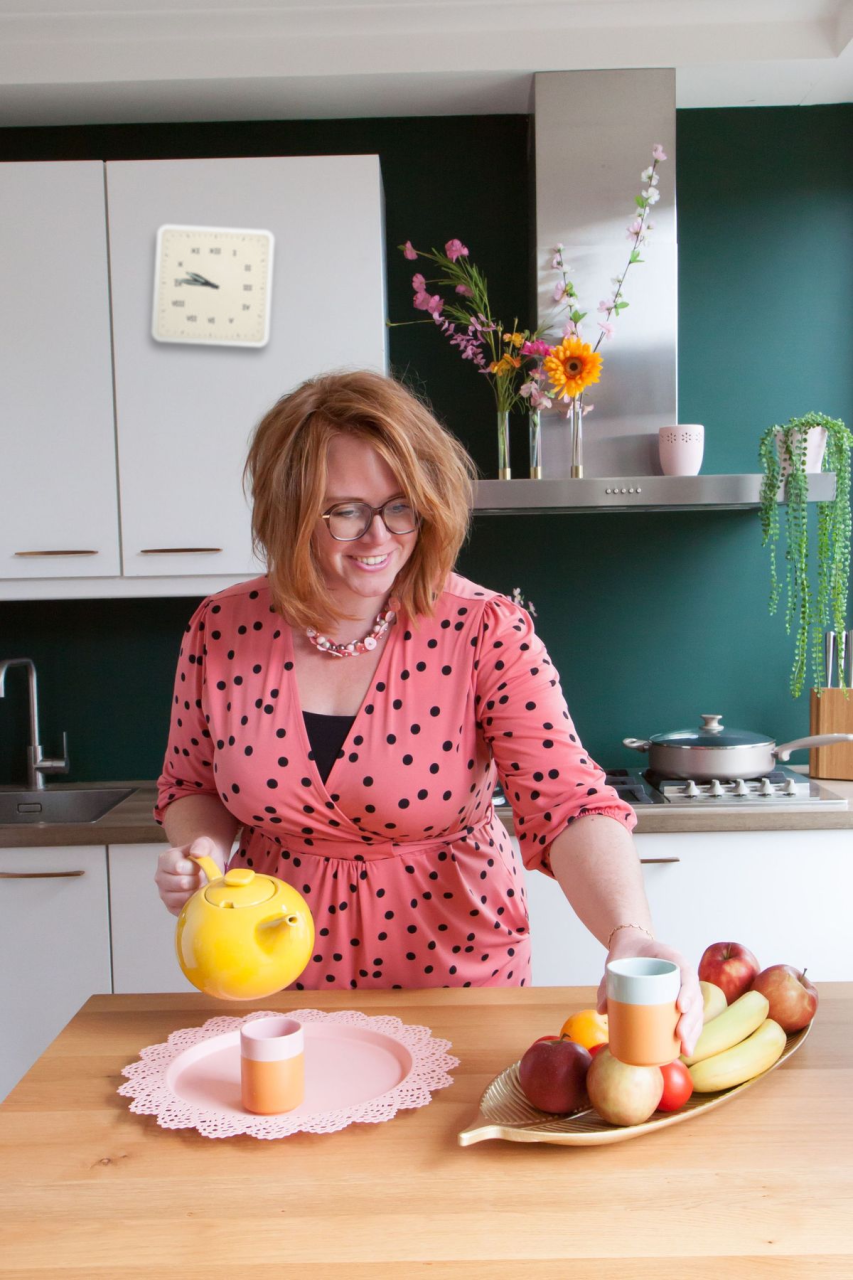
h=9 m=46
